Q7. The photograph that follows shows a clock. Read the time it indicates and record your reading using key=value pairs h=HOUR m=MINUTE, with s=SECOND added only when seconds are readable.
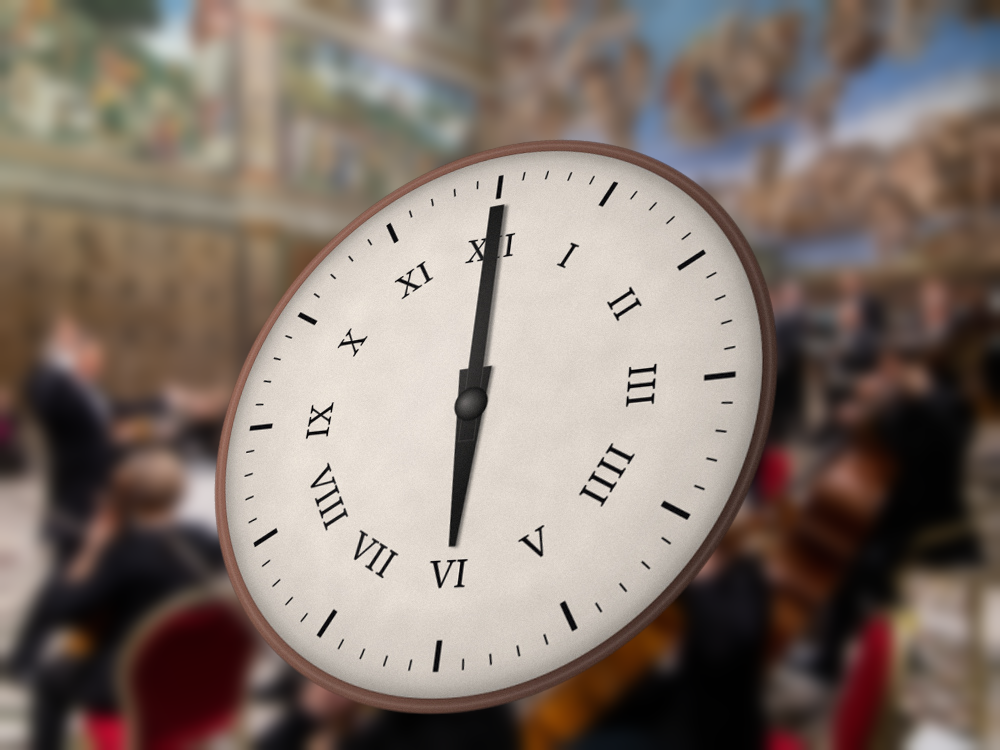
h=6 m=0
